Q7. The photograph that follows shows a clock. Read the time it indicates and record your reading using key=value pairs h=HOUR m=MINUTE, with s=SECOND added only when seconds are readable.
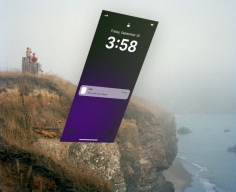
h=3 m=58
